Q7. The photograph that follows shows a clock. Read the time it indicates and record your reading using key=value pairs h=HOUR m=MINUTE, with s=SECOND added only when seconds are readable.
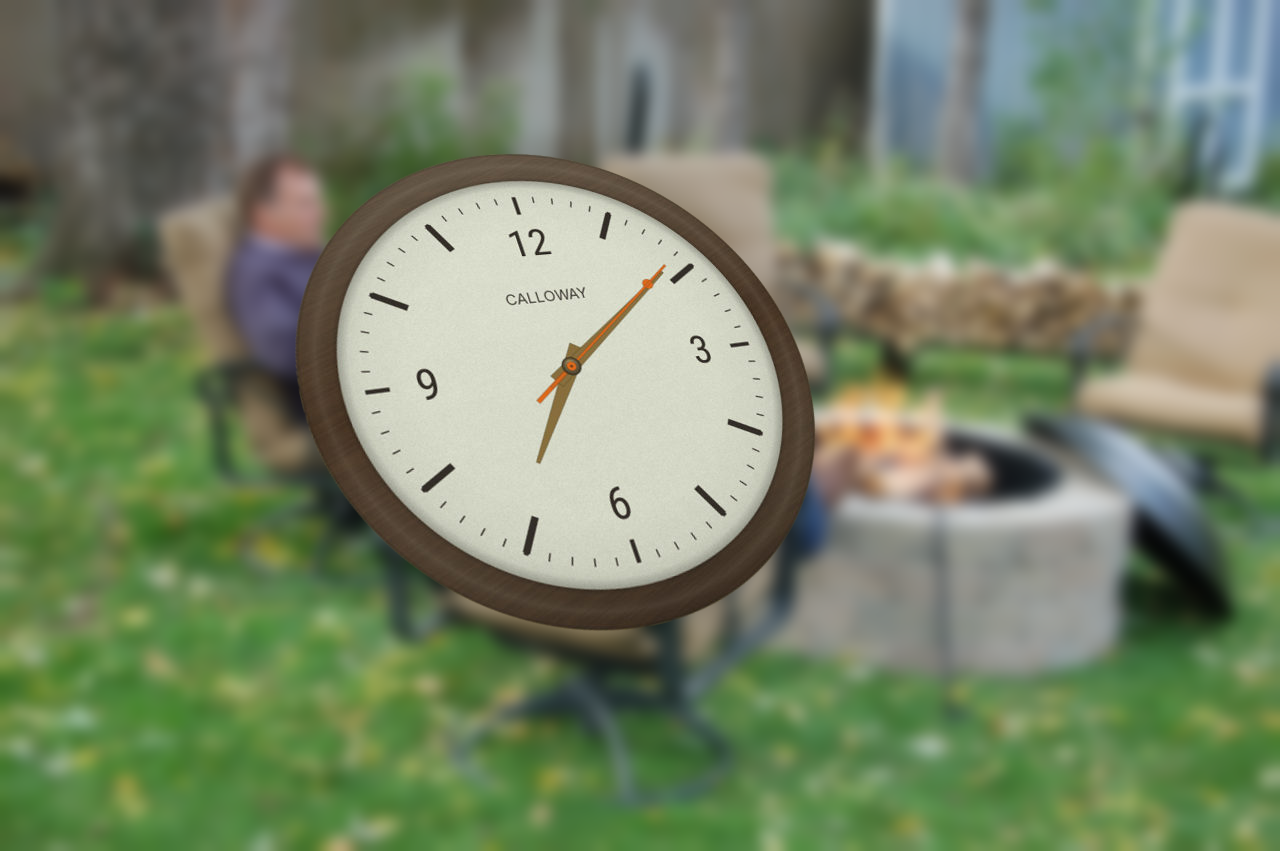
h=7 m=9 s=9
